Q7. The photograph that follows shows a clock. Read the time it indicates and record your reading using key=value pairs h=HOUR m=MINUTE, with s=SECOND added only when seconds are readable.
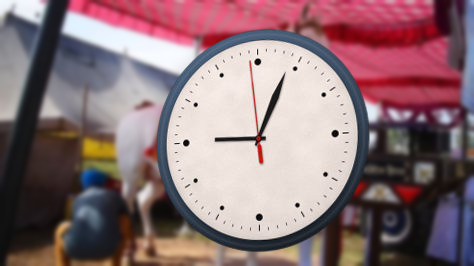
h=9 m=3 s=59
